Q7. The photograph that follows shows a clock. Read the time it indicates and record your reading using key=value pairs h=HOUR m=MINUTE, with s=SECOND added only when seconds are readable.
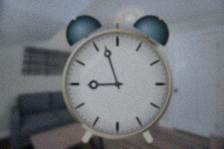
h=8 m=57
